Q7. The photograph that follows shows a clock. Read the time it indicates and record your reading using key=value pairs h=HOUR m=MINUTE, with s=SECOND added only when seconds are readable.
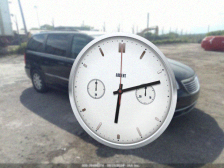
h=6 m=12
